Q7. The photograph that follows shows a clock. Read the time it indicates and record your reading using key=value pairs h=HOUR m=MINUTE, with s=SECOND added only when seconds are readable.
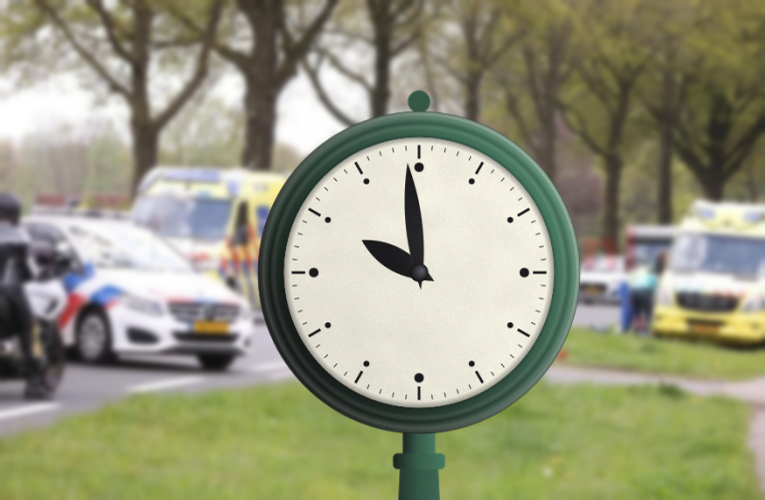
h=9 m=59
